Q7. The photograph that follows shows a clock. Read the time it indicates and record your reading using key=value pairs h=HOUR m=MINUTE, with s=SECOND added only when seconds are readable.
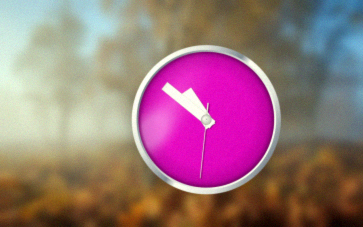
h=10 m=51 s=31
